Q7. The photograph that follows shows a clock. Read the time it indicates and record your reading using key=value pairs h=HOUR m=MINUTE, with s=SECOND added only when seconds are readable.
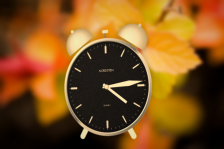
h=4 m=14
